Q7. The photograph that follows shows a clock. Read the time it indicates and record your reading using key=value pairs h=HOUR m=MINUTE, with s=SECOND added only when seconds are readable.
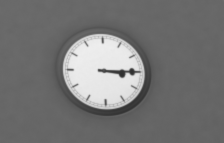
h=3 m=15
